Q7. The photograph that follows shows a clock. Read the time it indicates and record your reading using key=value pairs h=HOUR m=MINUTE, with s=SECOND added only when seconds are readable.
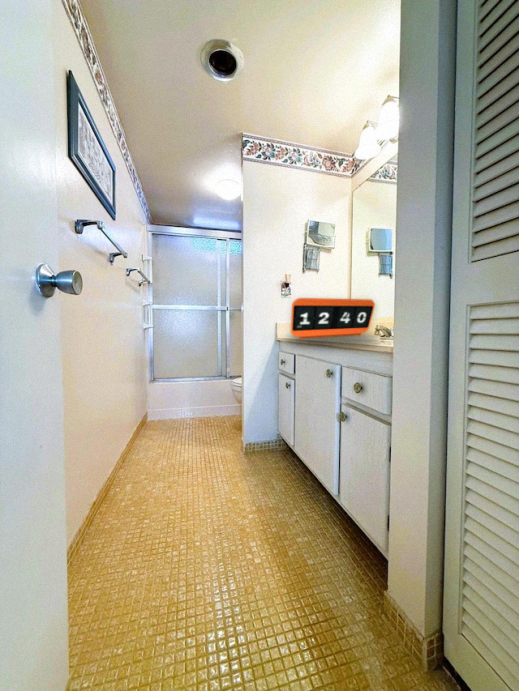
h=12 m=40
